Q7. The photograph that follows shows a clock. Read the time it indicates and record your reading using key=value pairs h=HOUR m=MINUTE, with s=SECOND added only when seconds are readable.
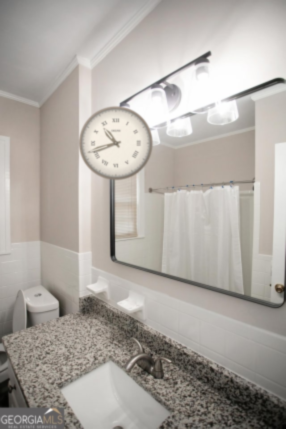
h=10 m=42
